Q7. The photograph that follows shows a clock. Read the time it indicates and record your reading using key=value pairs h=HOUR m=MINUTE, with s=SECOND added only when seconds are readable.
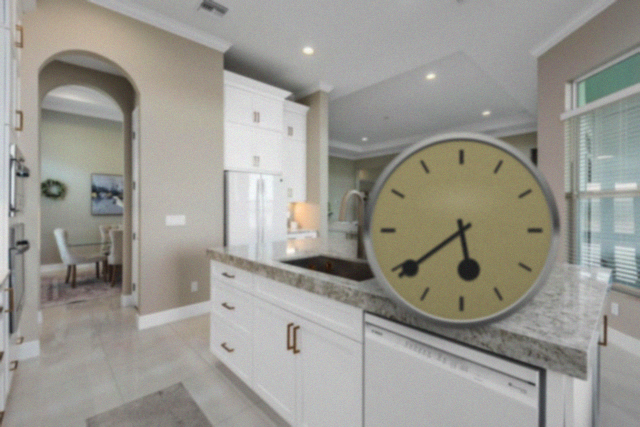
h=5 m=39
